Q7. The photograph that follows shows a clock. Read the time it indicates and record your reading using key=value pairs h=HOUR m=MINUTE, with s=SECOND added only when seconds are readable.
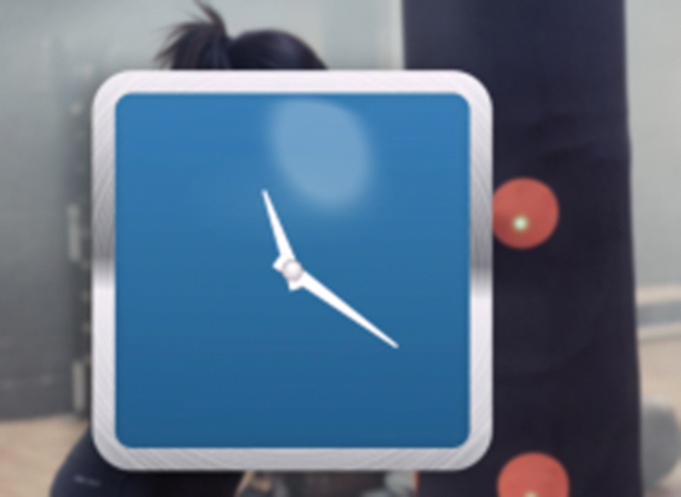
h=11 m=21
